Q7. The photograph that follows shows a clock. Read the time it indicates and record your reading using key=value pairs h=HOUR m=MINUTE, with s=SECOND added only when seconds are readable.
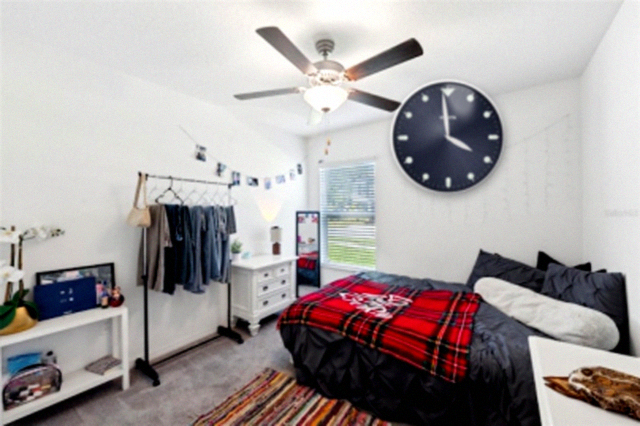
h=3 m=59
